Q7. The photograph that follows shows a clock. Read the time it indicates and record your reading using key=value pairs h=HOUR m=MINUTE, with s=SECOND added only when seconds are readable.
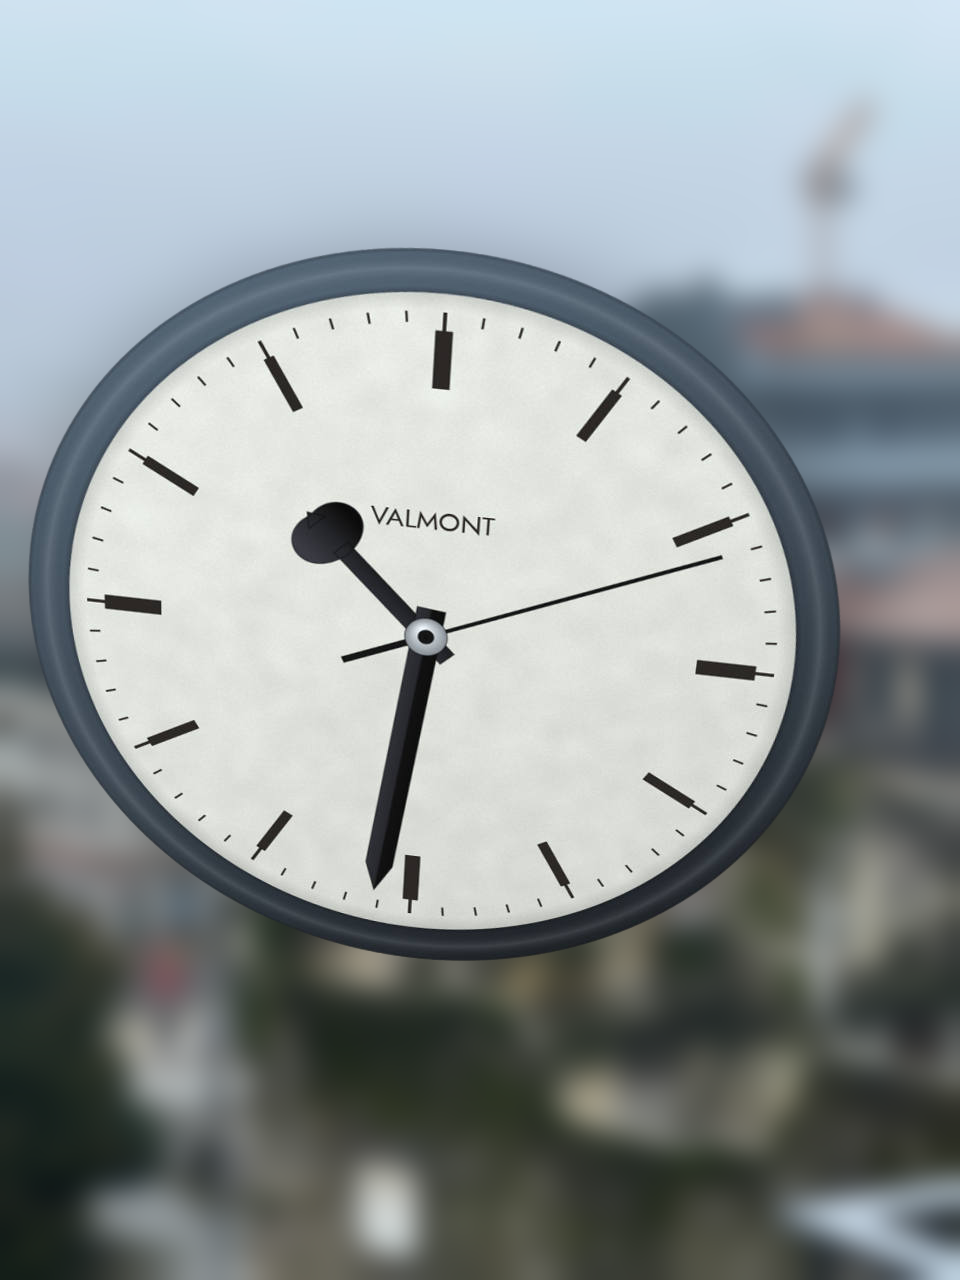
h=10 m=31 s=11
